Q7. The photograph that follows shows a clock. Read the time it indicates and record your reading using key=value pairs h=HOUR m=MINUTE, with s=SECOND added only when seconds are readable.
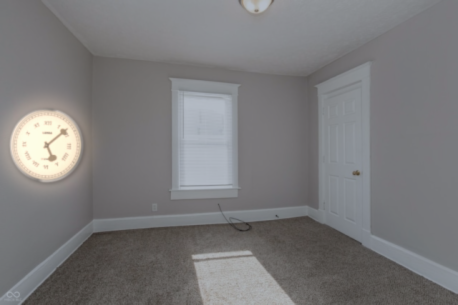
h=5 m=8
